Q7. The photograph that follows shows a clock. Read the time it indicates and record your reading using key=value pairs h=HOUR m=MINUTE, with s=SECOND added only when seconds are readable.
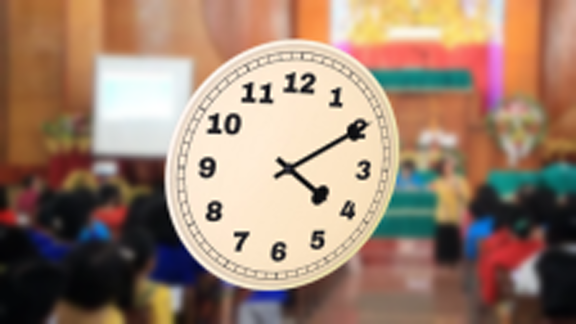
h=4 m=10
